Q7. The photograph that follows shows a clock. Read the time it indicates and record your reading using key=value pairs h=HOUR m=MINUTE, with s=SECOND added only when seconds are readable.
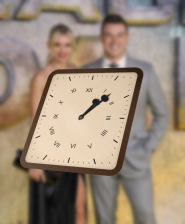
h=1 m=7
